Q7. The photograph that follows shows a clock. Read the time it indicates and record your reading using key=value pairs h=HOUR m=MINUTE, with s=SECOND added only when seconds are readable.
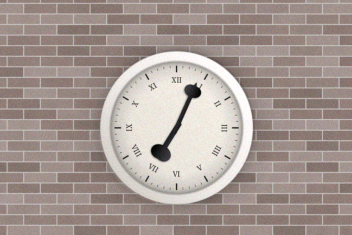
h=7 m=4
